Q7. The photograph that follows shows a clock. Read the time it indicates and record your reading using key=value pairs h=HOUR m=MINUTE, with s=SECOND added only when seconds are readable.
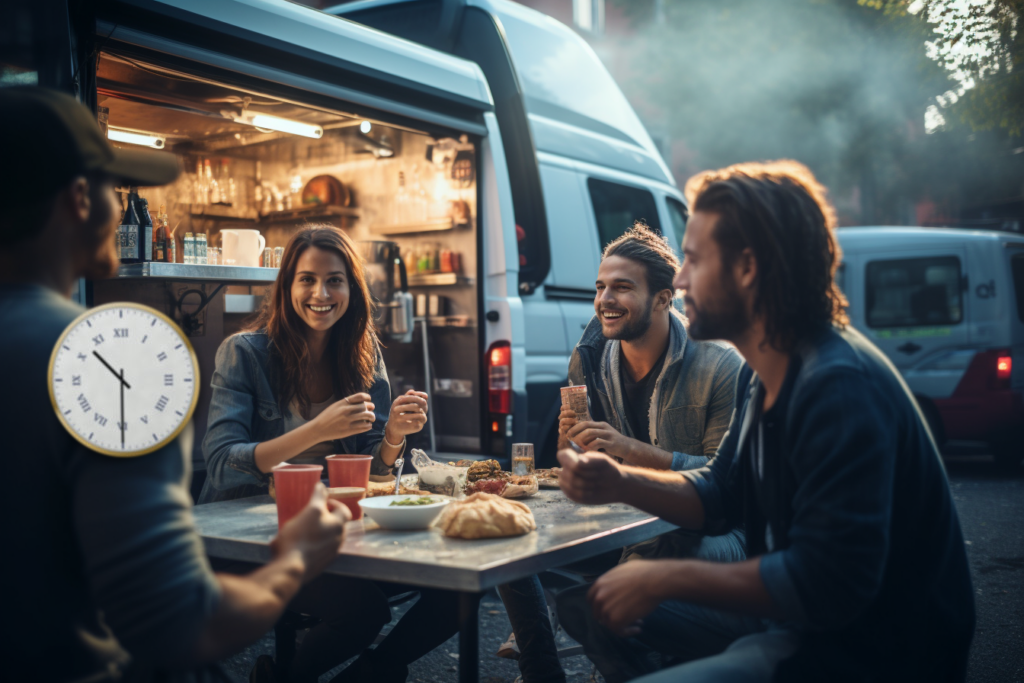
h=10 m=30
